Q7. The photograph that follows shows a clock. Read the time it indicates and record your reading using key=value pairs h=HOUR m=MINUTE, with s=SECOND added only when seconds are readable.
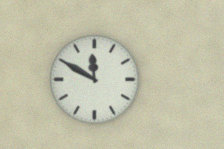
h=11 m=50
